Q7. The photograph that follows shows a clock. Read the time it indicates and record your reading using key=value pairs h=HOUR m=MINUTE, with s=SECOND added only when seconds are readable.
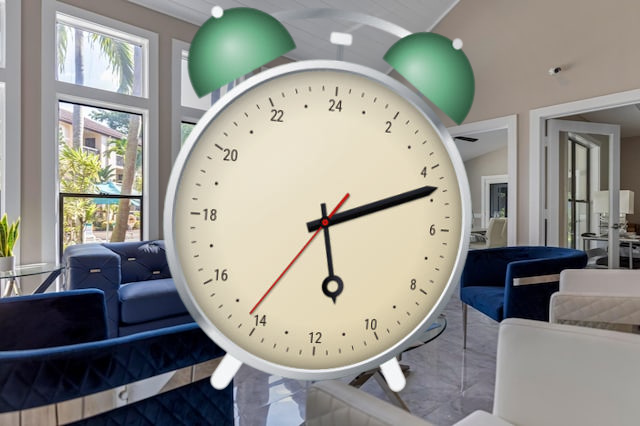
h=11 m=11 s=36
